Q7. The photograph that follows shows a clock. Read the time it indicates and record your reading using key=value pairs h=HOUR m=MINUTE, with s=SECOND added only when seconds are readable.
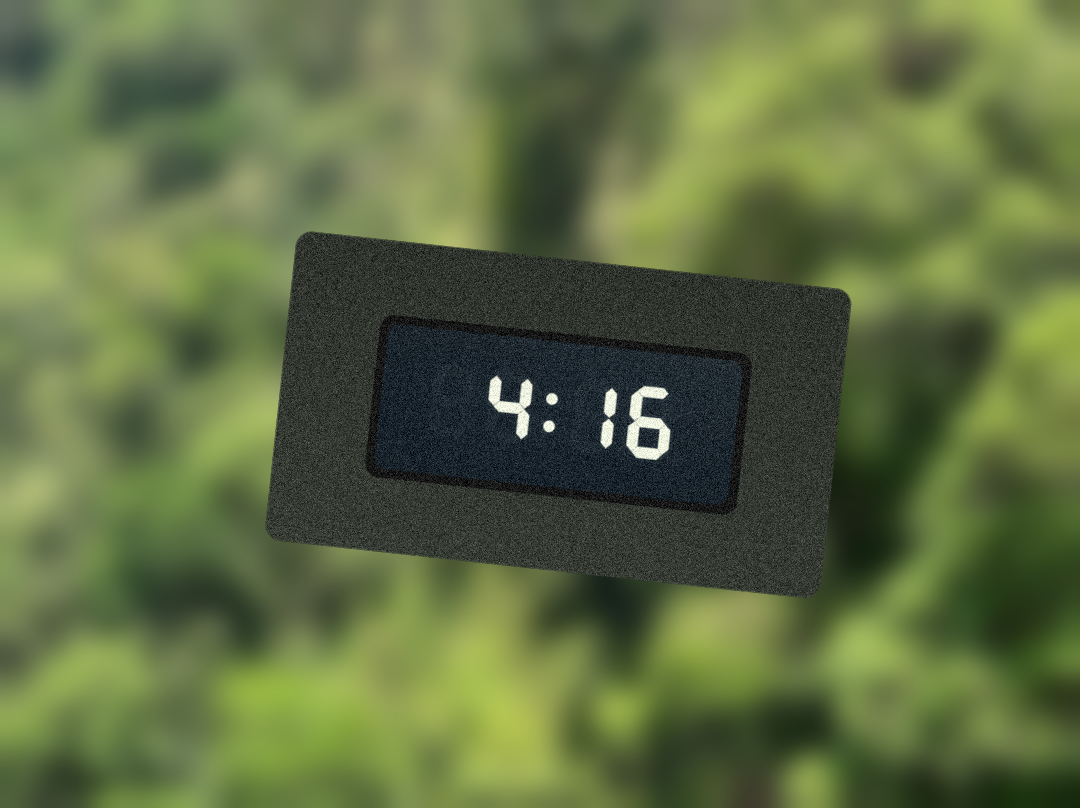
h=4 m=16
